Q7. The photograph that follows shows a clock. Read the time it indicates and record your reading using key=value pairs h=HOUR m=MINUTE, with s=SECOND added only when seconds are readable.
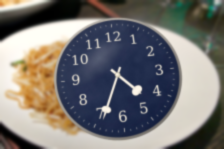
h=4 m=34
